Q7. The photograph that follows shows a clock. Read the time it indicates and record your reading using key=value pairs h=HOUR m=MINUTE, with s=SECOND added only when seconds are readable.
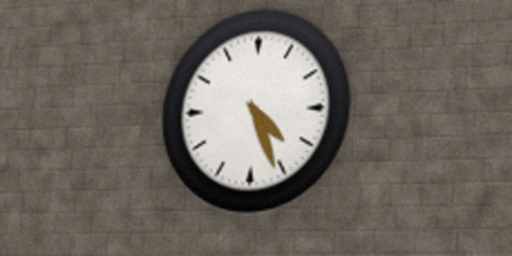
h=4 m=26
